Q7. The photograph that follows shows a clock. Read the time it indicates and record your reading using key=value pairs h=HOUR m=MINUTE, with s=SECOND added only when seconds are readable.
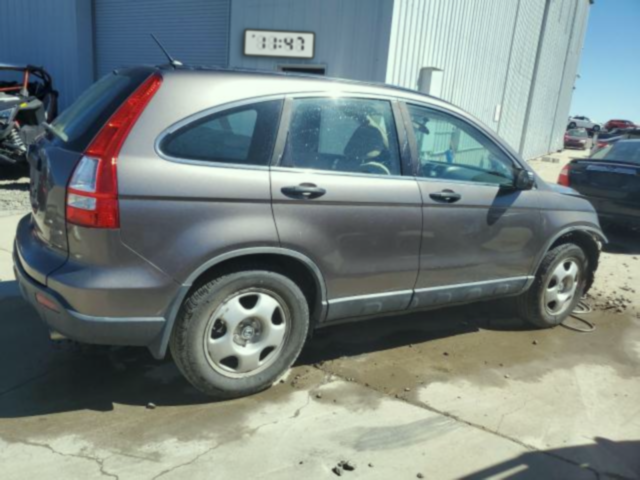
h=11 m=47
